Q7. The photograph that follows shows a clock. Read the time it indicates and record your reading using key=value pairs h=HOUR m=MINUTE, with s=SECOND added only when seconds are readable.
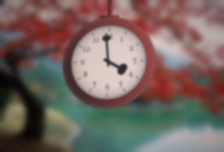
h=3 m=59
